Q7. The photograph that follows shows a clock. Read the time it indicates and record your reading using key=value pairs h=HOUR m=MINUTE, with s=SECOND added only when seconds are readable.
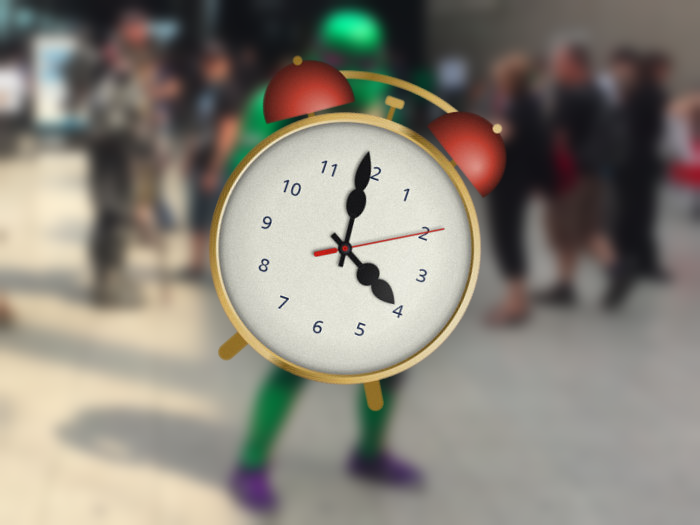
h=3 m=59 s=10
